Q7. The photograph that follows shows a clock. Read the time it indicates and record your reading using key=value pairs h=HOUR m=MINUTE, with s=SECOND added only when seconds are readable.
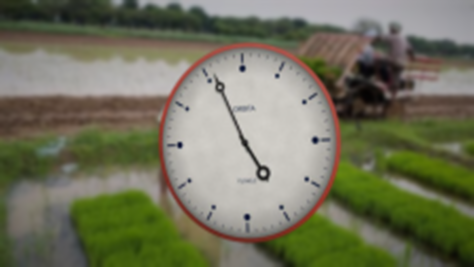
h=4 m=56
